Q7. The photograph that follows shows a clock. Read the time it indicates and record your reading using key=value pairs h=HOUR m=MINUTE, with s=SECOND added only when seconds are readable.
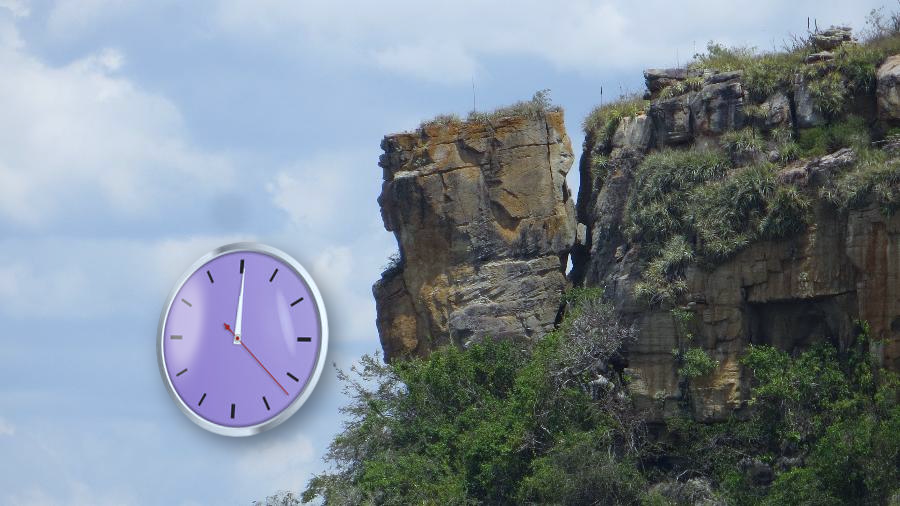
h=12 m=0 s=22
